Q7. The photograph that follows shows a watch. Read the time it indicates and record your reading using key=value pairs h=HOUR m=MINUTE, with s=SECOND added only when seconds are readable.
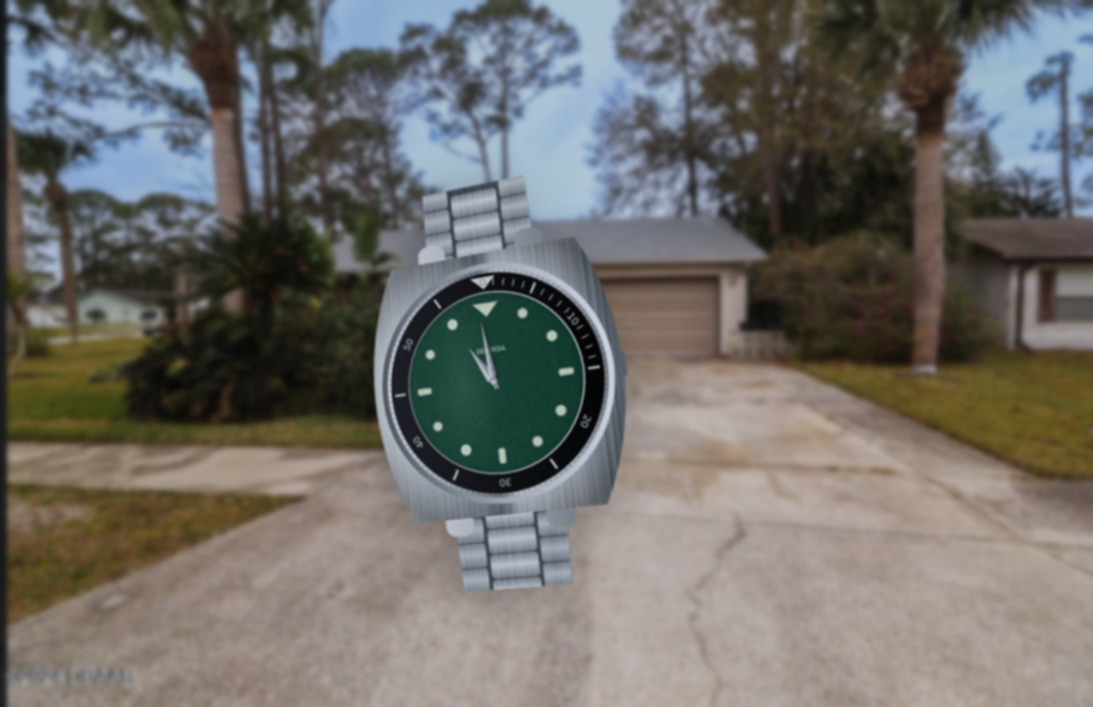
h=10 m=59
